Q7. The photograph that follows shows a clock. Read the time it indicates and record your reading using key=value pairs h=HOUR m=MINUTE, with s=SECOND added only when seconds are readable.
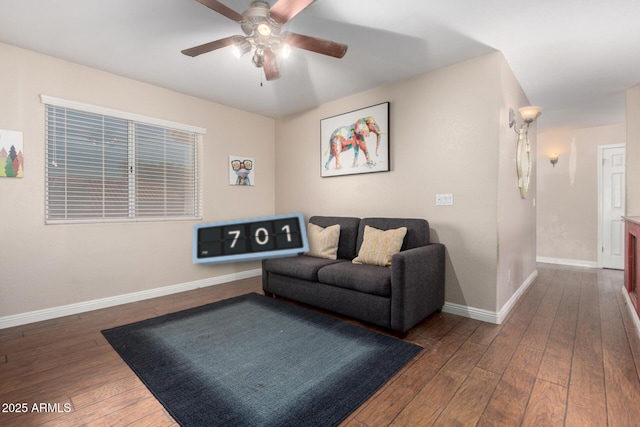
h=7 m=1
